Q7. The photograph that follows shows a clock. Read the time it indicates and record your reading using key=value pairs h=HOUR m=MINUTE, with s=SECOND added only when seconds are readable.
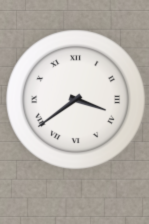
h=3 m=39
